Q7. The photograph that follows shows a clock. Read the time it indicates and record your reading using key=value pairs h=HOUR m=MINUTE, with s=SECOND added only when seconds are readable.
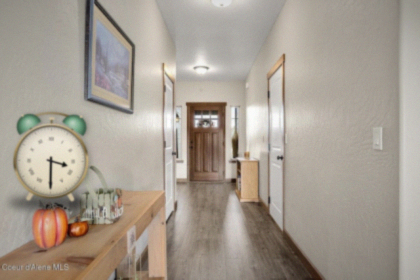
h=3 m=30
